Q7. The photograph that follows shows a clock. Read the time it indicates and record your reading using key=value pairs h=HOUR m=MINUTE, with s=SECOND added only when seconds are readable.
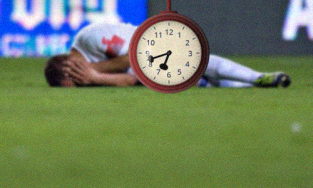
h=6 m=42
